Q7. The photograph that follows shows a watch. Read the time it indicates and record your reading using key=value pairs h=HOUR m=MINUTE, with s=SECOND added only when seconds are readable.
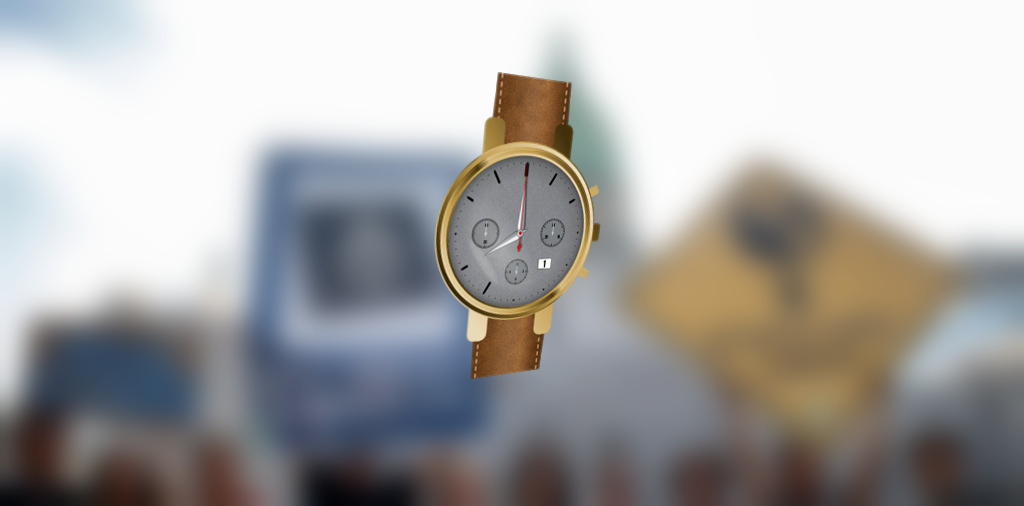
h=8 m=0
